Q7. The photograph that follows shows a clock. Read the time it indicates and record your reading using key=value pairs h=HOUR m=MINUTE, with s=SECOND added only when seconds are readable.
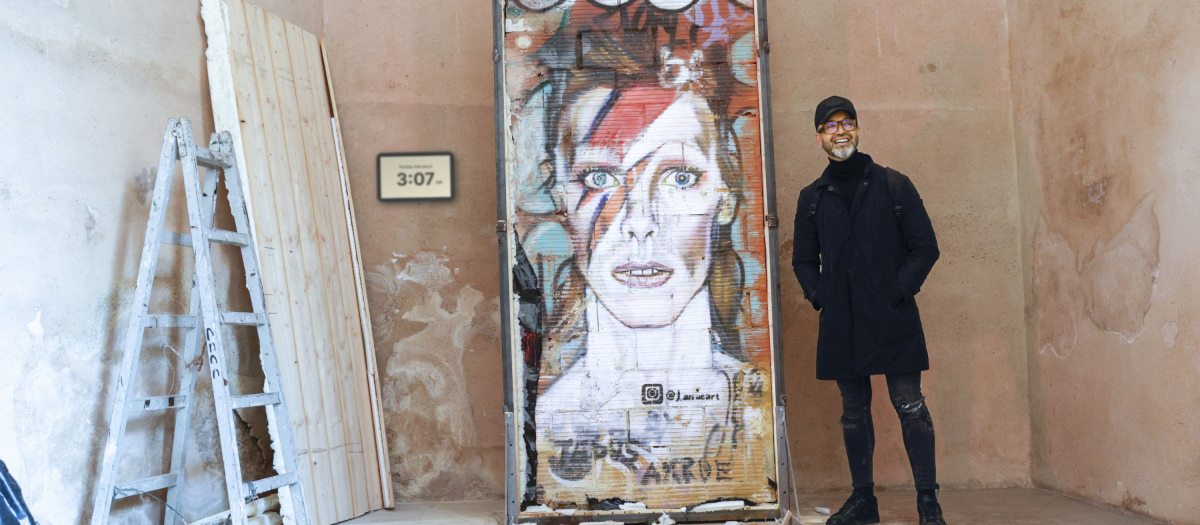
h=3 m=7
